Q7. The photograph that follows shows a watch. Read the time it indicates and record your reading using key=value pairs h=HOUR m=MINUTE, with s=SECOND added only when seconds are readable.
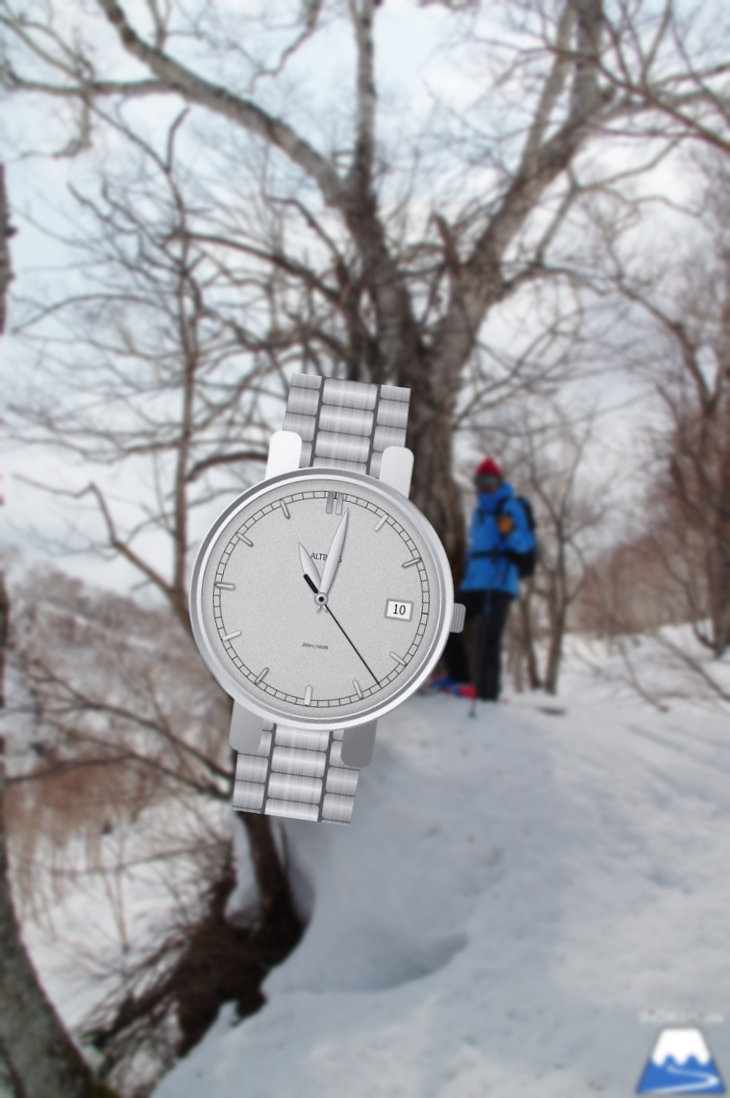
h=11 m=1 s=23
